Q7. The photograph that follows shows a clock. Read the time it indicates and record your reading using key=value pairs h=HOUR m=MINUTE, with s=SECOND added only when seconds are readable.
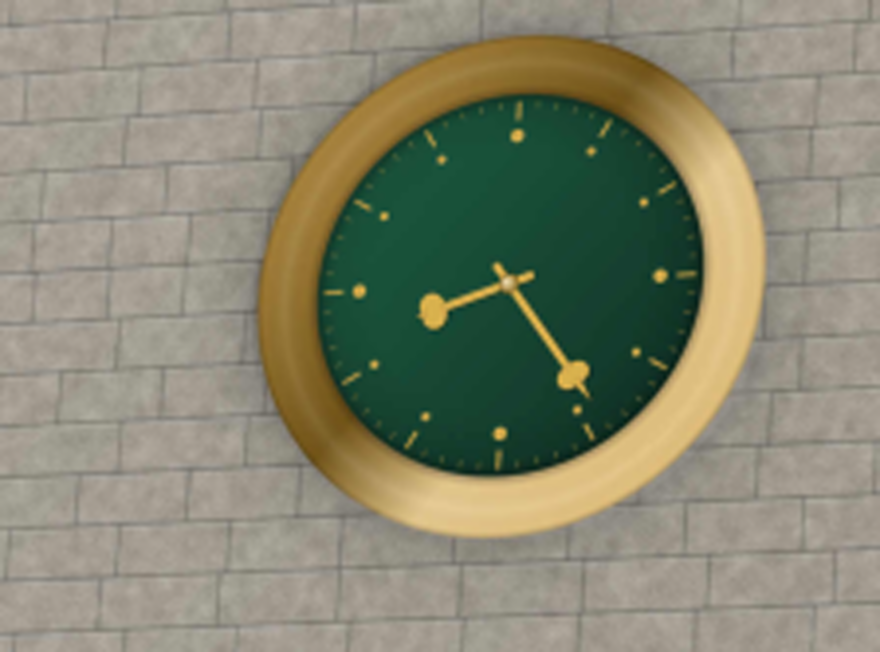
h=8 m=24
